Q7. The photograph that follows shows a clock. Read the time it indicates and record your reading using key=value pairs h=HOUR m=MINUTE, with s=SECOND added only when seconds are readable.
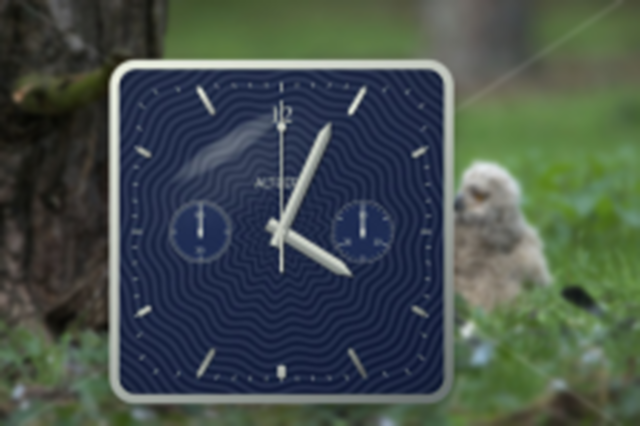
h=4 m=4
